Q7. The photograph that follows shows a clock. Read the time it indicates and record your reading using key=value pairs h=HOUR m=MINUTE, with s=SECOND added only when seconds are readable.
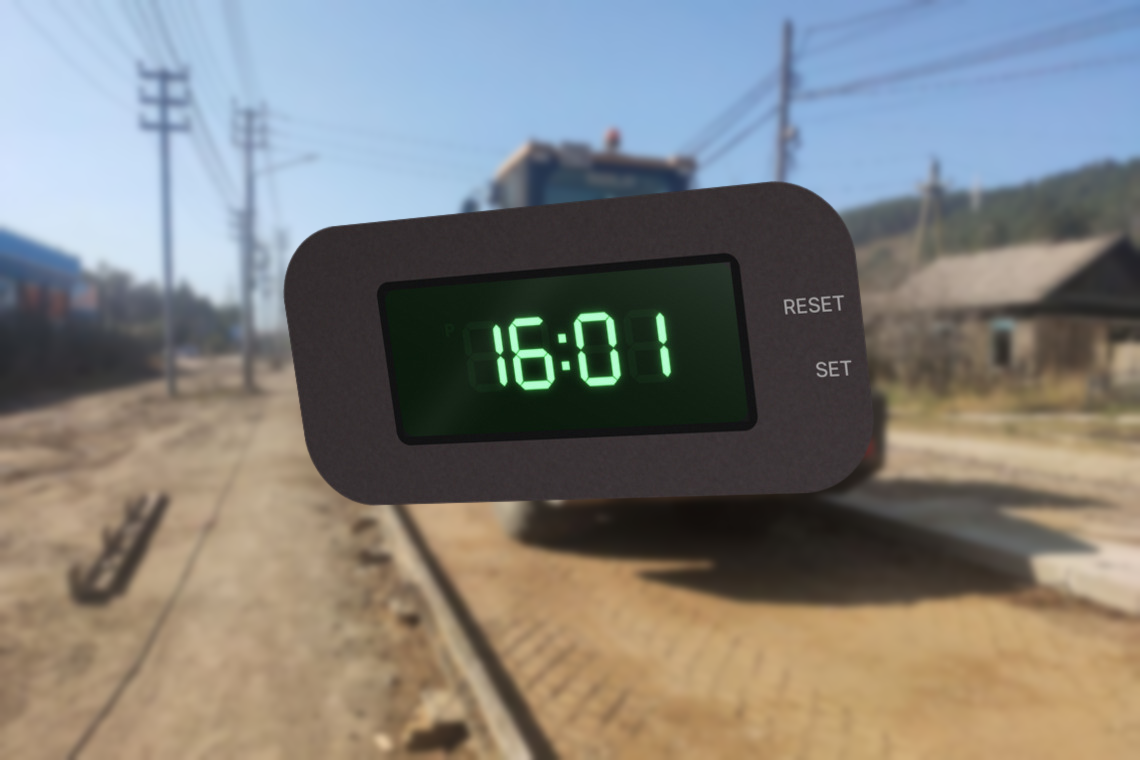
h=16 m=1
